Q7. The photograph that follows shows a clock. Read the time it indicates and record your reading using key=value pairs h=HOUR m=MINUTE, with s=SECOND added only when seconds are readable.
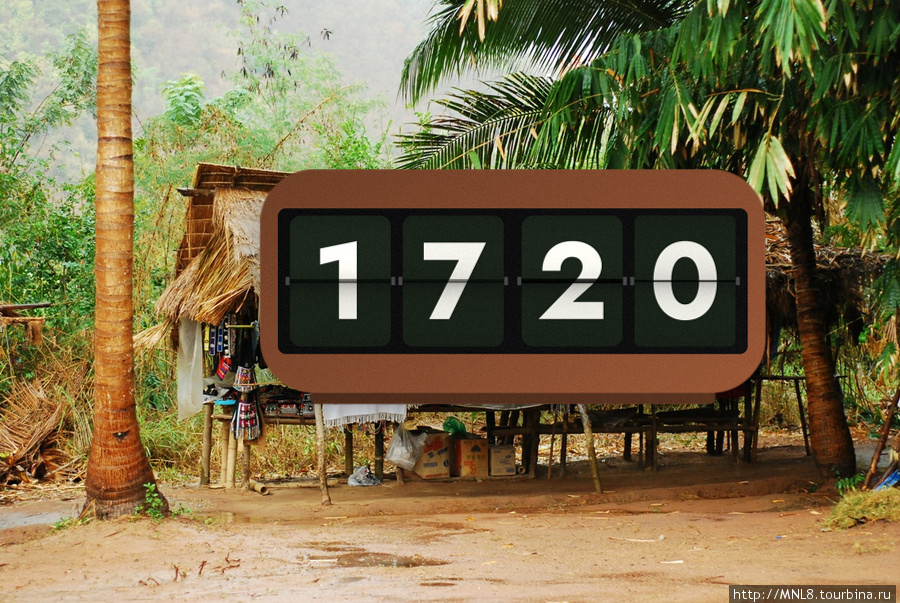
h=17 m=20
